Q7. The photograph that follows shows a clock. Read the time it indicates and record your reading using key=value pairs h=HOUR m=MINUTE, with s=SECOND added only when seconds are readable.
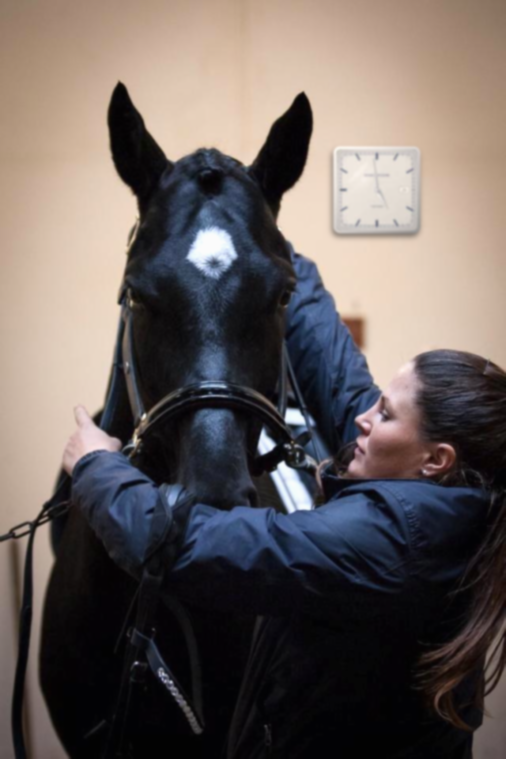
h=4 m=59
